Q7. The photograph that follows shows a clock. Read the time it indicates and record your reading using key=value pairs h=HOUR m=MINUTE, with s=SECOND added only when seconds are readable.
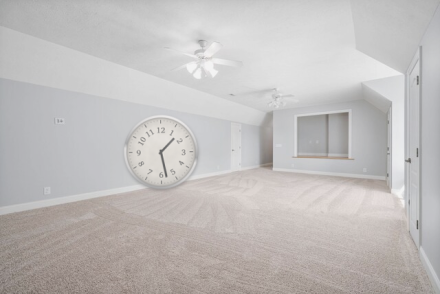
h=1 m=28
